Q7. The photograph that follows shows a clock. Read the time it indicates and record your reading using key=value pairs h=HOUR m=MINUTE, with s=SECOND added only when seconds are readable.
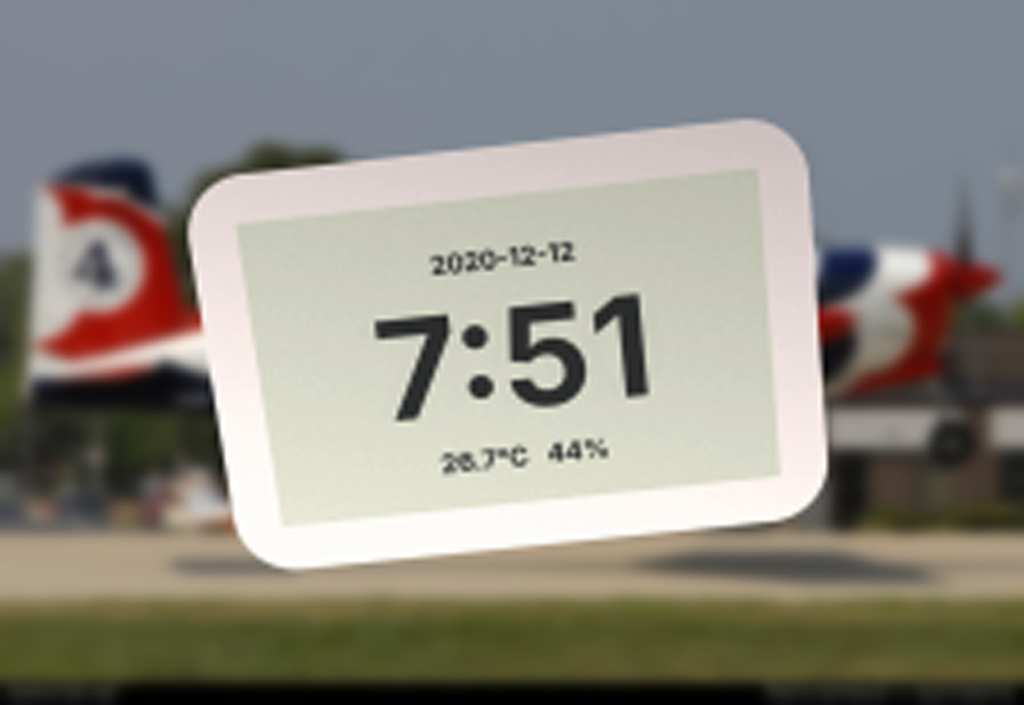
h=7 m=51
